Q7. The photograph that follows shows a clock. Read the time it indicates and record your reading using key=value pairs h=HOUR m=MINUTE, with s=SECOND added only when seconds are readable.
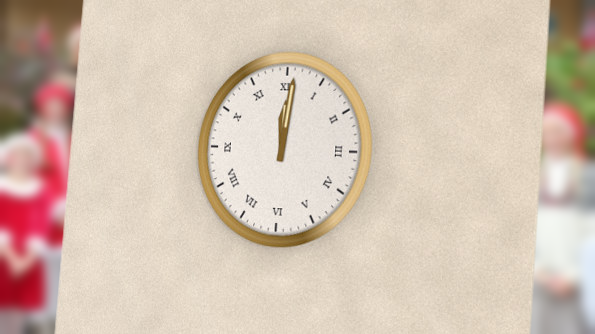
h=12 m=1
